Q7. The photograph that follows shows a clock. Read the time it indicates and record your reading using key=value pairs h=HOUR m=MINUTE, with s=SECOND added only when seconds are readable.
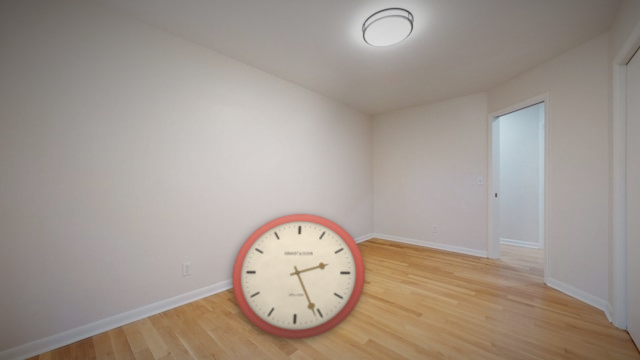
h=2 m=26
